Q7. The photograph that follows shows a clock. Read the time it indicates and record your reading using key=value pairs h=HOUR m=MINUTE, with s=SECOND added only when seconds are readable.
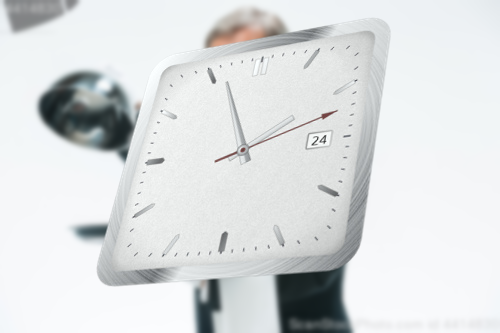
h=1 m=56 s=12
